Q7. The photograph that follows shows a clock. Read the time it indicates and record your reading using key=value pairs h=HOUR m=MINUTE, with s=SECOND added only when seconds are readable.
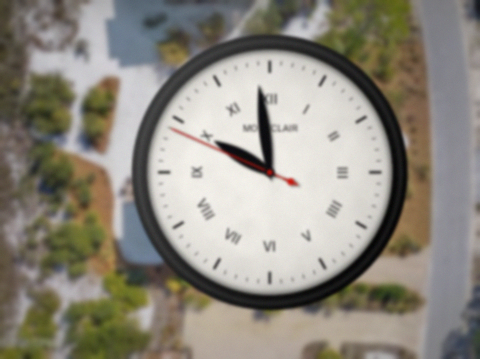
h=9 m=58 s=49
